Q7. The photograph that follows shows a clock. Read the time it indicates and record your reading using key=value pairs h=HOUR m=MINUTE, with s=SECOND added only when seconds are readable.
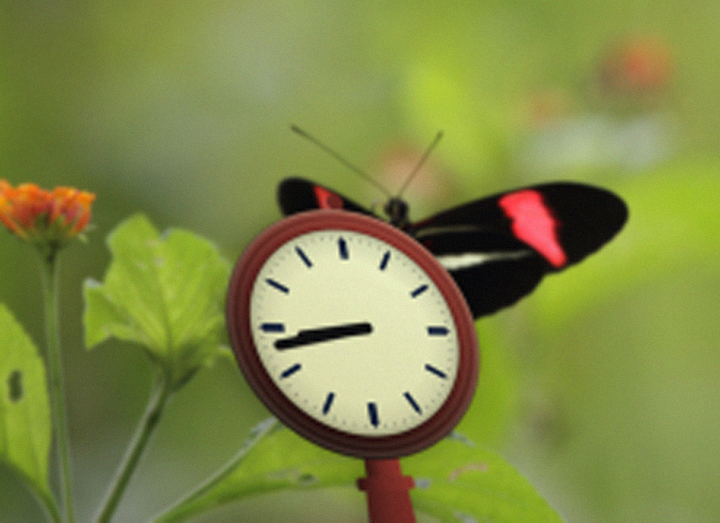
h=8 m=43
